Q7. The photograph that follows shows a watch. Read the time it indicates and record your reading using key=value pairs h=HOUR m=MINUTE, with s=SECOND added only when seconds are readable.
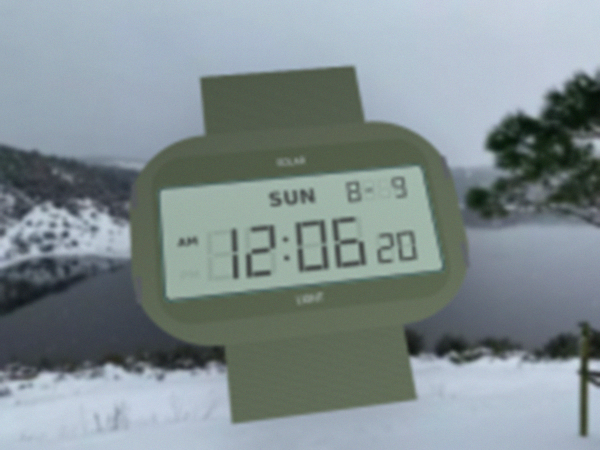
h=12 m=6 s=20
